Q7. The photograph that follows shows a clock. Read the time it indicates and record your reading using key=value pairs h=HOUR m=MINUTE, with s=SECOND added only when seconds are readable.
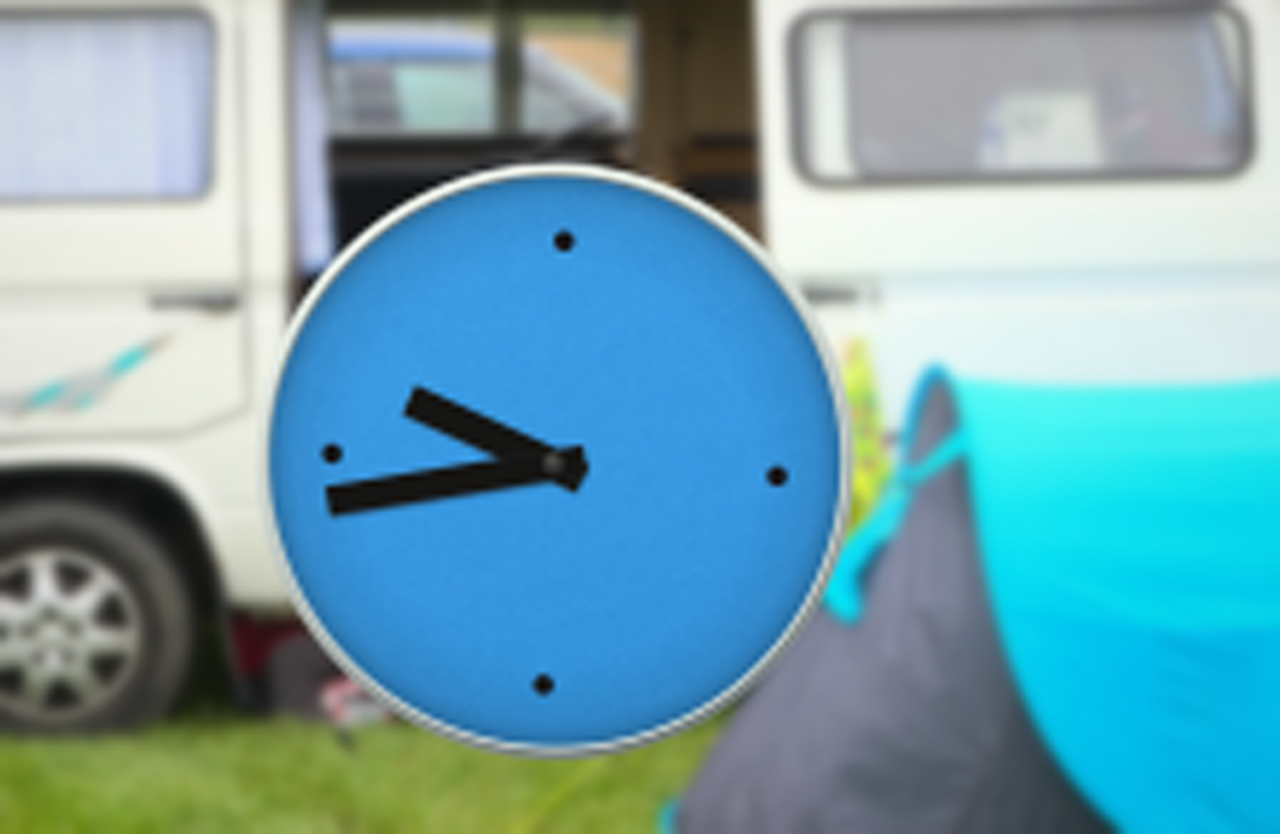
h=9 m=43
